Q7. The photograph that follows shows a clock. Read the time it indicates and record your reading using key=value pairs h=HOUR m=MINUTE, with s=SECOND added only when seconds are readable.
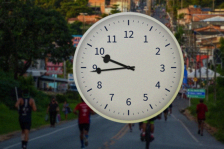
h=9 m=44
